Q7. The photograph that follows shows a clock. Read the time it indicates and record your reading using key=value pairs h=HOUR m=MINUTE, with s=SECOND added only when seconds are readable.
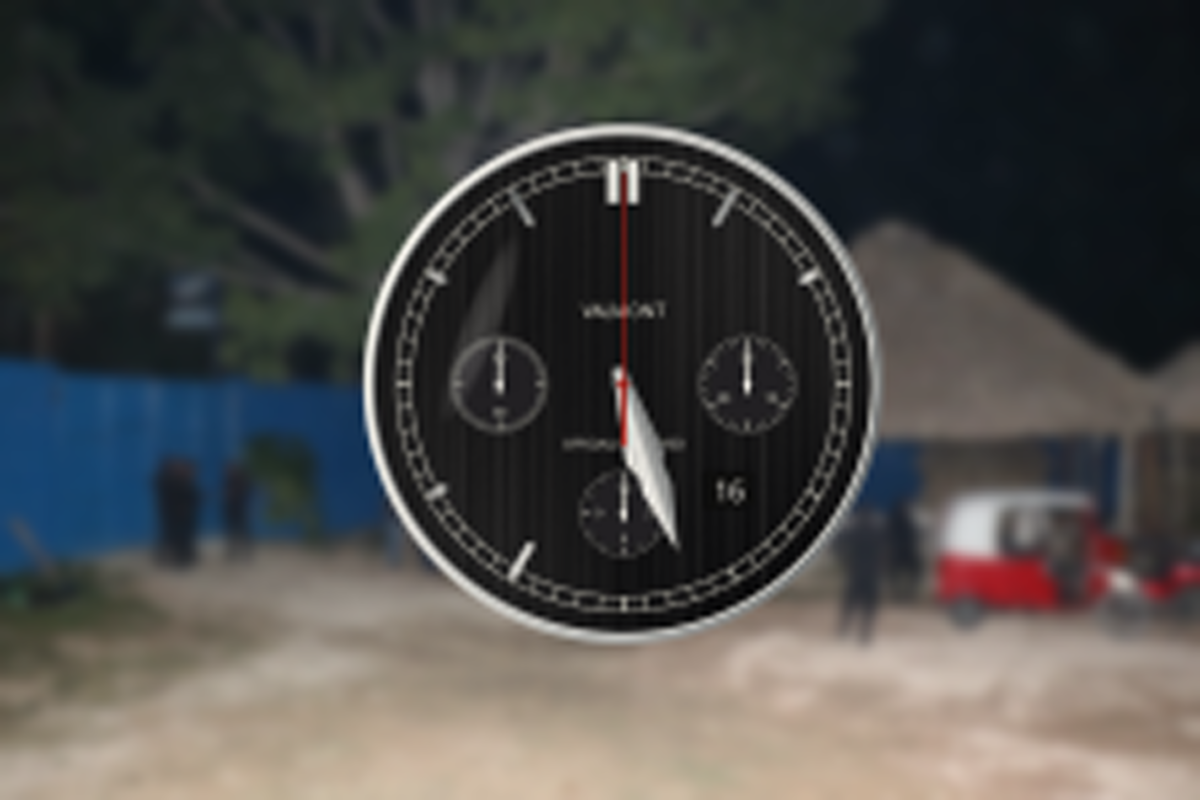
h=5 m=27
